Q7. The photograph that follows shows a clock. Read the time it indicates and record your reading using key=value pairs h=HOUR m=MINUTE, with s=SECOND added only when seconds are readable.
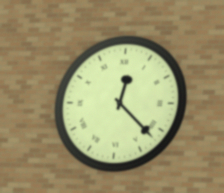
h=12 m=22
